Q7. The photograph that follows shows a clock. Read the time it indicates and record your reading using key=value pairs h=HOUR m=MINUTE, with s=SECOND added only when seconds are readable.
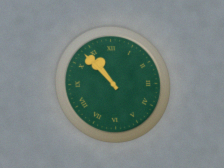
h=10 m=53
